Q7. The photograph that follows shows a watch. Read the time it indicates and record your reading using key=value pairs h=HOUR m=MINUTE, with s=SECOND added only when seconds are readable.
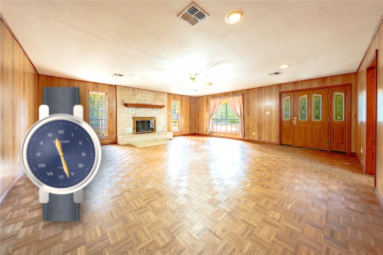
h=11 m=27
